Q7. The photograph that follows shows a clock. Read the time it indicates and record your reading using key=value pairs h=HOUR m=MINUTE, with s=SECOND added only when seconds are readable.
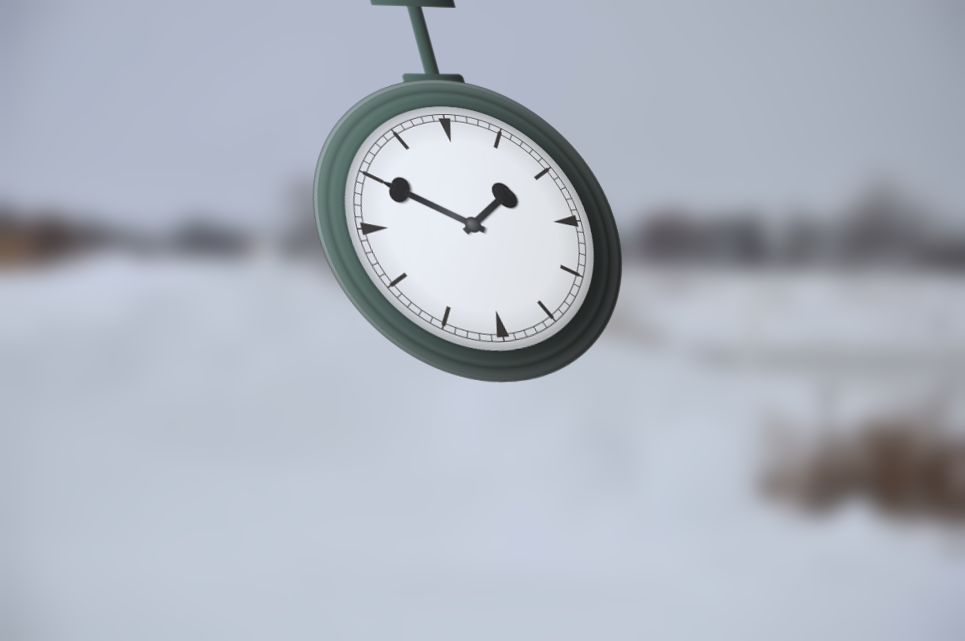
h=1 m=50
